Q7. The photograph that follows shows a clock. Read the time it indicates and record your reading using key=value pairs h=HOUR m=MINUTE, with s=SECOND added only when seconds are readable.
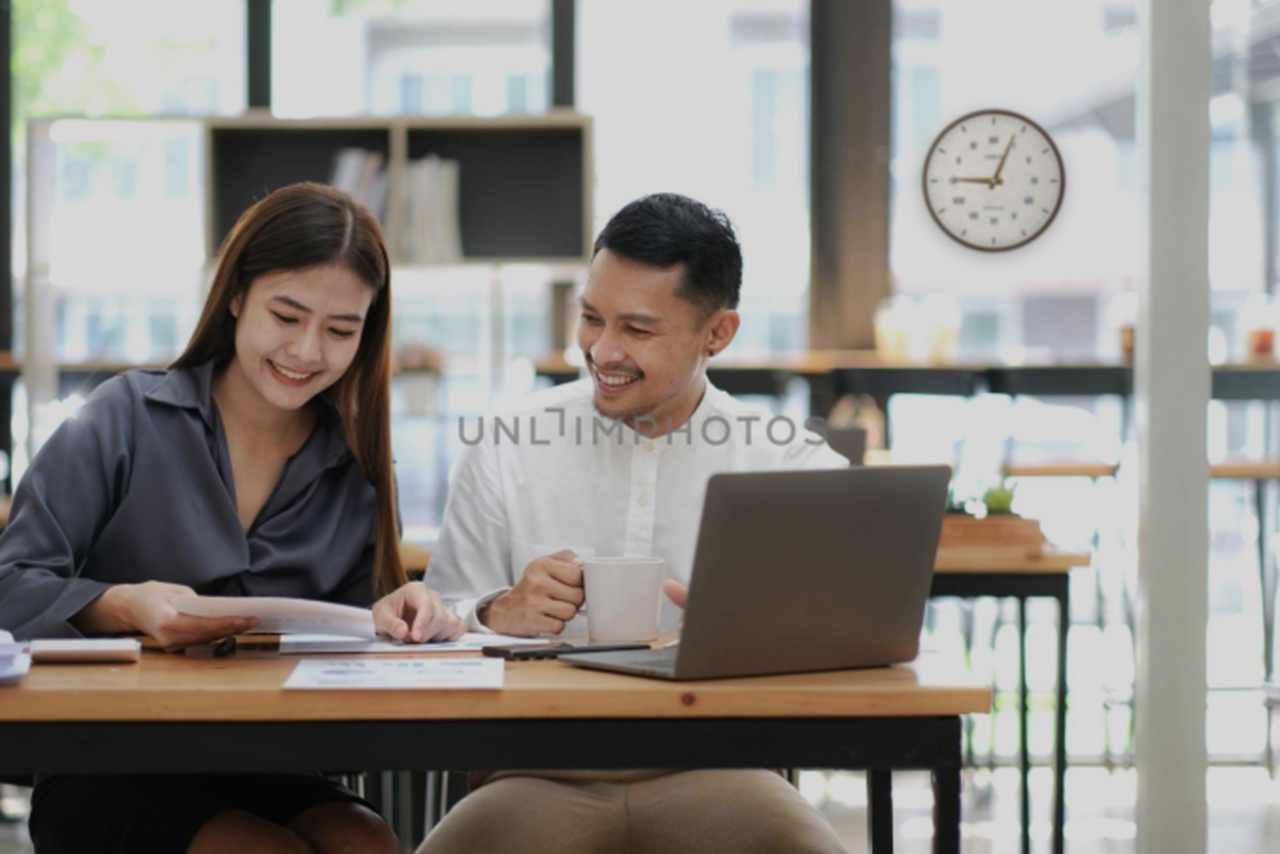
h=9 m=4
